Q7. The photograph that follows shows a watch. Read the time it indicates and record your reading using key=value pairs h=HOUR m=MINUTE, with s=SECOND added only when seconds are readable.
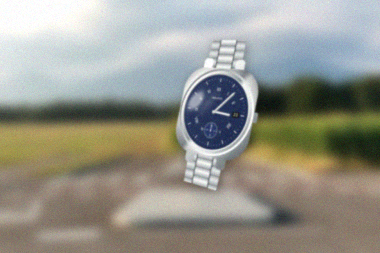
h=3 m=7
